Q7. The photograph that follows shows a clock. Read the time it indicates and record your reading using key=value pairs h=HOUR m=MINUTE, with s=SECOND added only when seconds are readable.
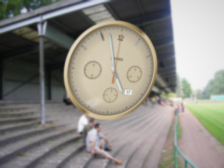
h=4 m=57
